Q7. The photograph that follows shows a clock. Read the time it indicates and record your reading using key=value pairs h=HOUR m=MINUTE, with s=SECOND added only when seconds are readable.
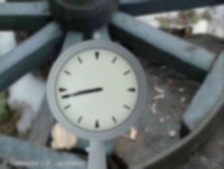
h=8 m=43
